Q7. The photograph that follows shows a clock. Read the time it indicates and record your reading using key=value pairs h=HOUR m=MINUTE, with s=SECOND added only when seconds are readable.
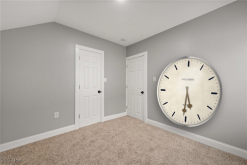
h=5 m=31
